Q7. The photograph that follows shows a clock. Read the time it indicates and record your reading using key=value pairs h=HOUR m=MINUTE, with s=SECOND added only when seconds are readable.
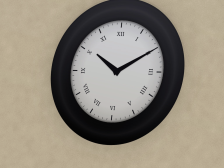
h=10 m=10
